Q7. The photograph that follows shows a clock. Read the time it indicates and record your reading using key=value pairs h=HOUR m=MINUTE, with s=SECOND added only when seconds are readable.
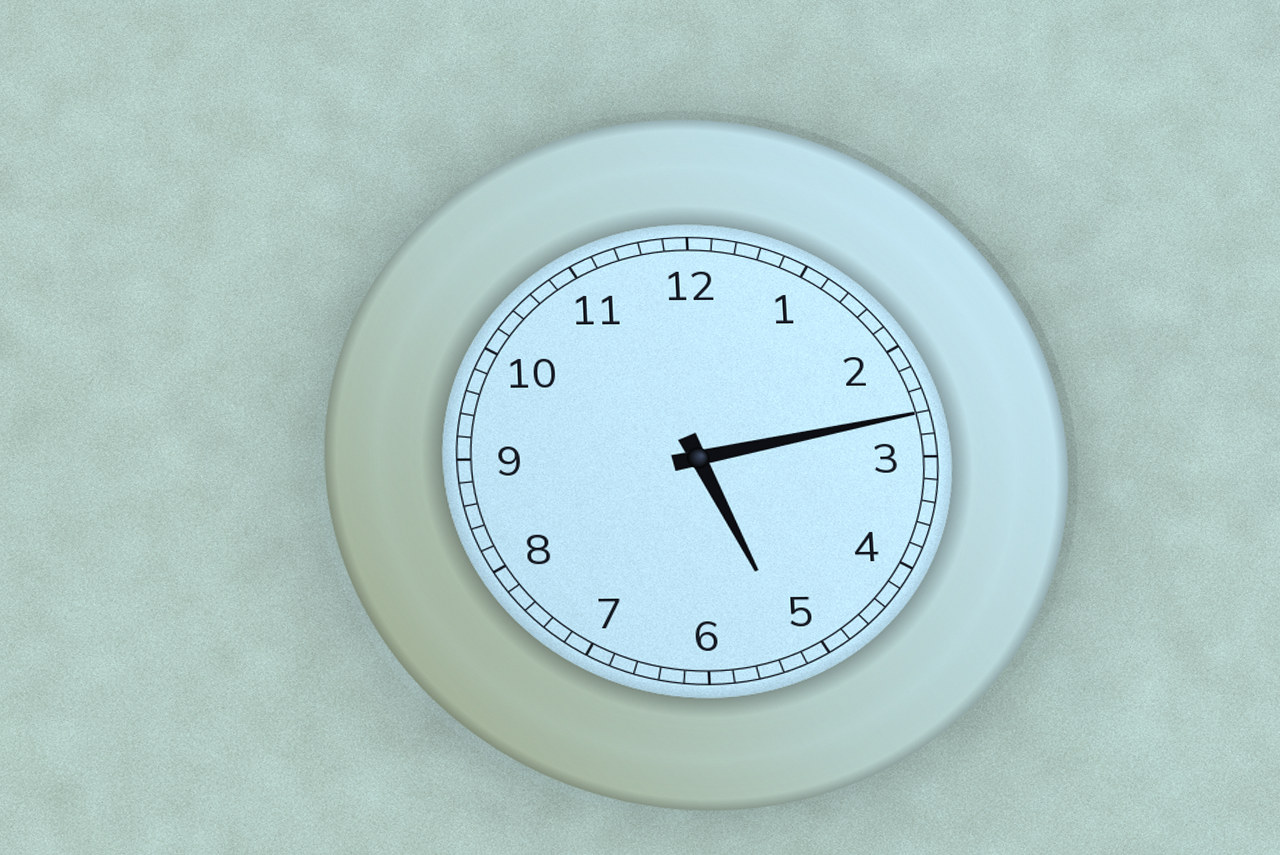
h=5 m=13
